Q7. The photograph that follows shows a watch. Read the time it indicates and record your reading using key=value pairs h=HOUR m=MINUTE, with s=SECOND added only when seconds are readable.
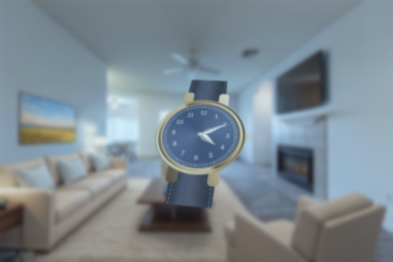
h=4 m=10
